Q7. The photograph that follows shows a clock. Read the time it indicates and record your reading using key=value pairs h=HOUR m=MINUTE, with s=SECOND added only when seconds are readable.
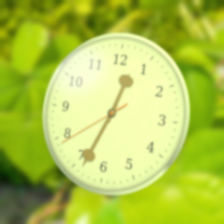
h=12 m=33 s=39
